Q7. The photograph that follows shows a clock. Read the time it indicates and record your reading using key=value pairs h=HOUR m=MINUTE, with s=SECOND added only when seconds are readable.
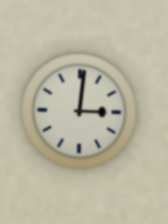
h=3 m=1
